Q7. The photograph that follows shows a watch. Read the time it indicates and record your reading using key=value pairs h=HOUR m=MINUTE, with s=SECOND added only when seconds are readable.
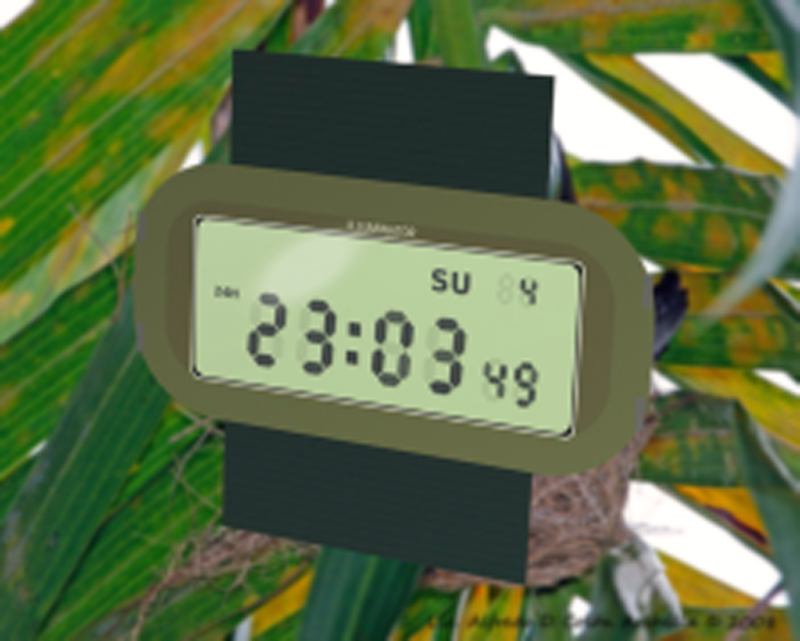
h=23 m=3 s=49
